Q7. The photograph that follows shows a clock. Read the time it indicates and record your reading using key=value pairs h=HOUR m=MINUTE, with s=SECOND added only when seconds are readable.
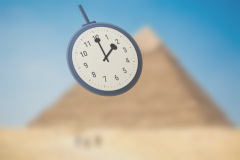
h=2 m=0
